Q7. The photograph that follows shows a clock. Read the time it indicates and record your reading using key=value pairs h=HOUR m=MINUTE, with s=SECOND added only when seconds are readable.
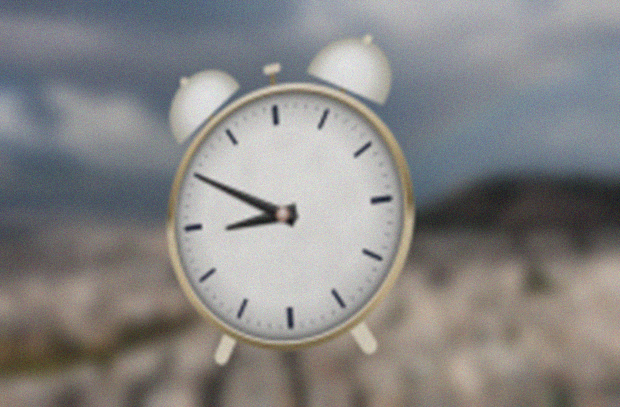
h=8 m=50
